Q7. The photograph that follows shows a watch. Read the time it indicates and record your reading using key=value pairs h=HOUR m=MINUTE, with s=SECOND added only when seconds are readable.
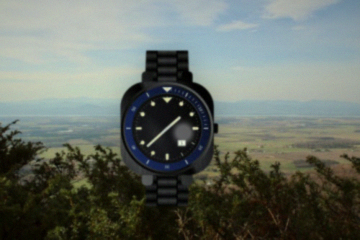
h=1 m=38
